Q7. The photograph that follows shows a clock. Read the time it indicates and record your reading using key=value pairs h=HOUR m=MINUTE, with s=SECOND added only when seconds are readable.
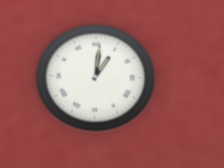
h=1 m=1
